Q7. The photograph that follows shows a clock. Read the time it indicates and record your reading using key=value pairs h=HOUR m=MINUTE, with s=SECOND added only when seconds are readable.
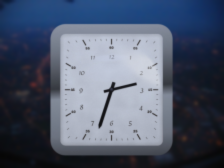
h=2 m=33
